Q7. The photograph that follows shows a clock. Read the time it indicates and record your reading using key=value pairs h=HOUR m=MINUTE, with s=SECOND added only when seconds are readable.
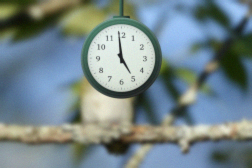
h=4 m=59
